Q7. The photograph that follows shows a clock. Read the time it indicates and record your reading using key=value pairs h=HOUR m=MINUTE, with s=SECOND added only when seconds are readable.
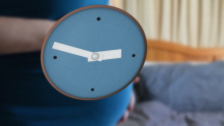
h=2 m=48
